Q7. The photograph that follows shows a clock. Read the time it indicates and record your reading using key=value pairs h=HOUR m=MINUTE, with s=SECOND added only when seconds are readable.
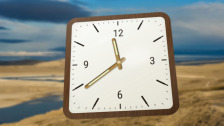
h=11 m=39
